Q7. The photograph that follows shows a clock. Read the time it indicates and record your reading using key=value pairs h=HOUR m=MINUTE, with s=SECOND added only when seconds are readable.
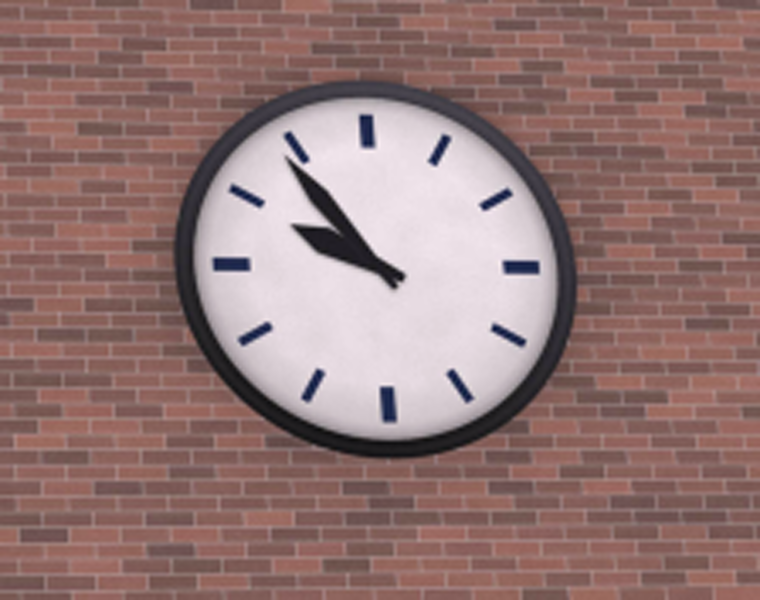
h=9 m=54
